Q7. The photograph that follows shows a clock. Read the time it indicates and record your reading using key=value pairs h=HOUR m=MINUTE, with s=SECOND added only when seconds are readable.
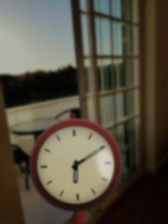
h=6 m=10
